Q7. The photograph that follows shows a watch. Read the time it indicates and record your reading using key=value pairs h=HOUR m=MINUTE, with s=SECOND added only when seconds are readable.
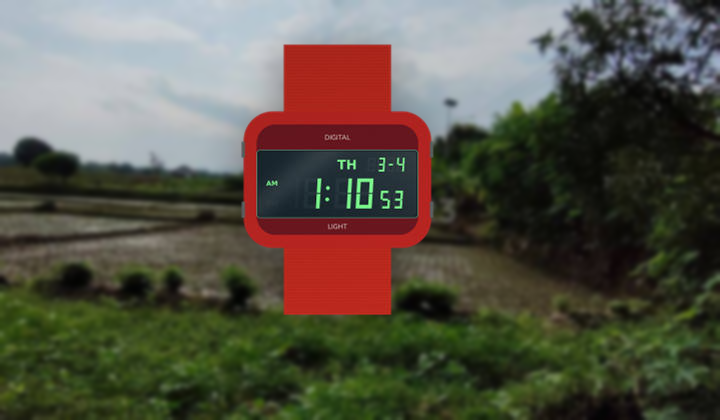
h=1 m=10 s=53
